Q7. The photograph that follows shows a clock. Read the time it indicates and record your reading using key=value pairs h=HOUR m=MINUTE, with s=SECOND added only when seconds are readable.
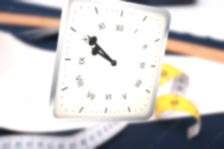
h=9 m=51
